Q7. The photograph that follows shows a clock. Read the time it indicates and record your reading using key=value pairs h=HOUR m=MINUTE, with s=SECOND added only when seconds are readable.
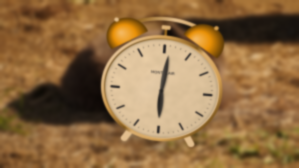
h=6 m=1
